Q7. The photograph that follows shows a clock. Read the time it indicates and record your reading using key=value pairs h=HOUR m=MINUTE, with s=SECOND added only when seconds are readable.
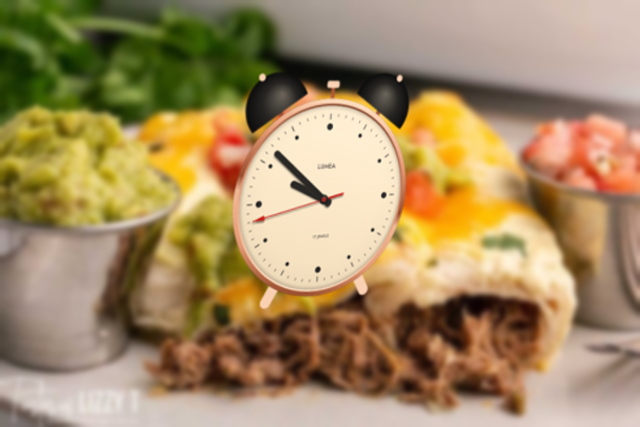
h=9 m=51 s=43
